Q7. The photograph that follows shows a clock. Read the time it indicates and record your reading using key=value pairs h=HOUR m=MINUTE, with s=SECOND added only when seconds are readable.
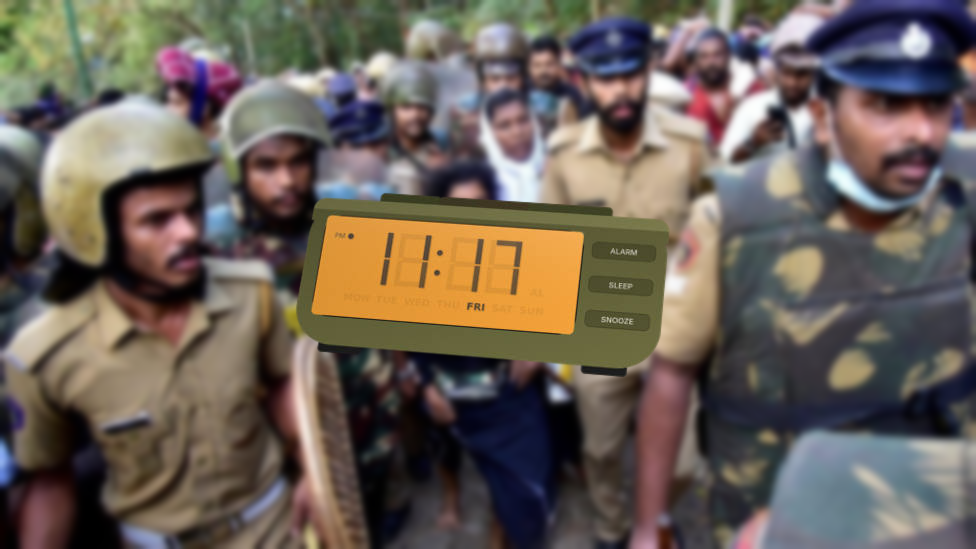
h=11 m=17
